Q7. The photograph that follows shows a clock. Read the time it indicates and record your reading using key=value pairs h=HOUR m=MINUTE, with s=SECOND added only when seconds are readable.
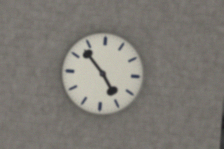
h=4 m=53
